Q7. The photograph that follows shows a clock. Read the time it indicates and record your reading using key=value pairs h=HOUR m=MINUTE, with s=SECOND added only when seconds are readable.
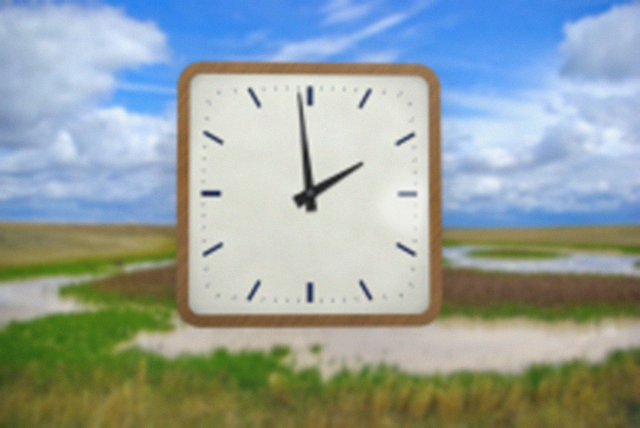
h=1 m=59
